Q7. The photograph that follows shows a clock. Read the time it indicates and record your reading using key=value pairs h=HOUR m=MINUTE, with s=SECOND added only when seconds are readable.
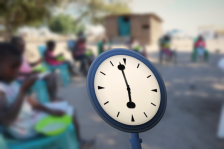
h=5 m=58
